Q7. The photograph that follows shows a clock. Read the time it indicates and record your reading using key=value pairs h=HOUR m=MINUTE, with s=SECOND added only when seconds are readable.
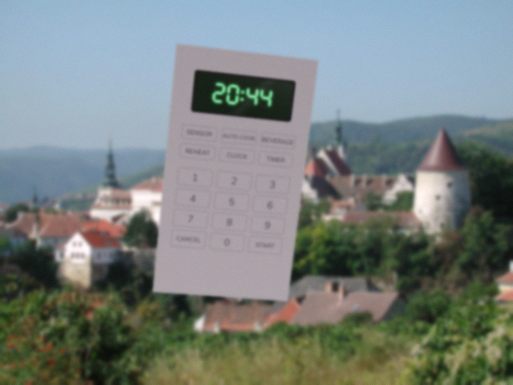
h=20 m=44
